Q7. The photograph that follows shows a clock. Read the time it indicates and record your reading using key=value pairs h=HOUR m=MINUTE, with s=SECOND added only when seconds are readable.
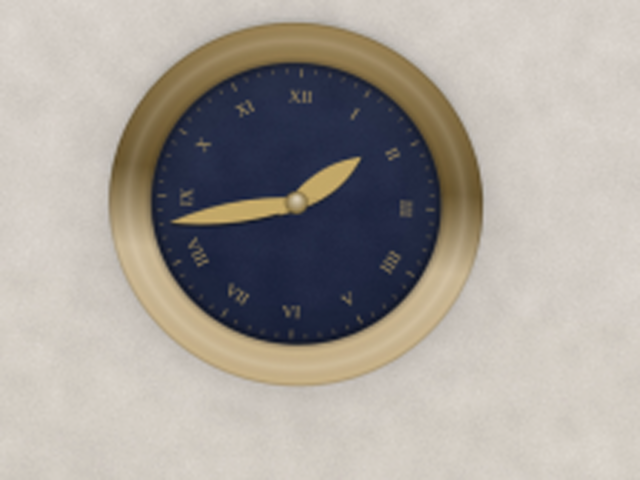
h=1 m=43
